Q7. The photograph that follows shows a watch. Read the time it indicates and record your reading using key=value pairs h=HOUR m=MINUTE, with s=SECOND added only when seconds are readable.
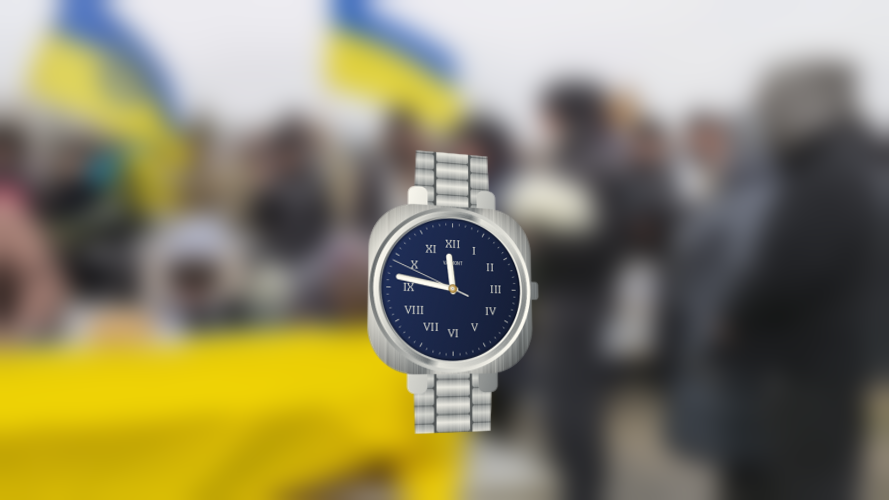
h=11 m=46 s=49
